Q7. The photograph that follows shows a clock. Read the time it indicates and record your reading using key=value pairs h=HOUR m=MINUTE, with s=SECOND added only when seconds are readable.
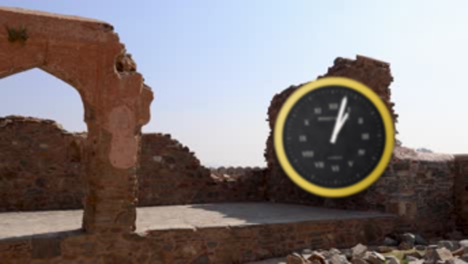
h=1 m=3
